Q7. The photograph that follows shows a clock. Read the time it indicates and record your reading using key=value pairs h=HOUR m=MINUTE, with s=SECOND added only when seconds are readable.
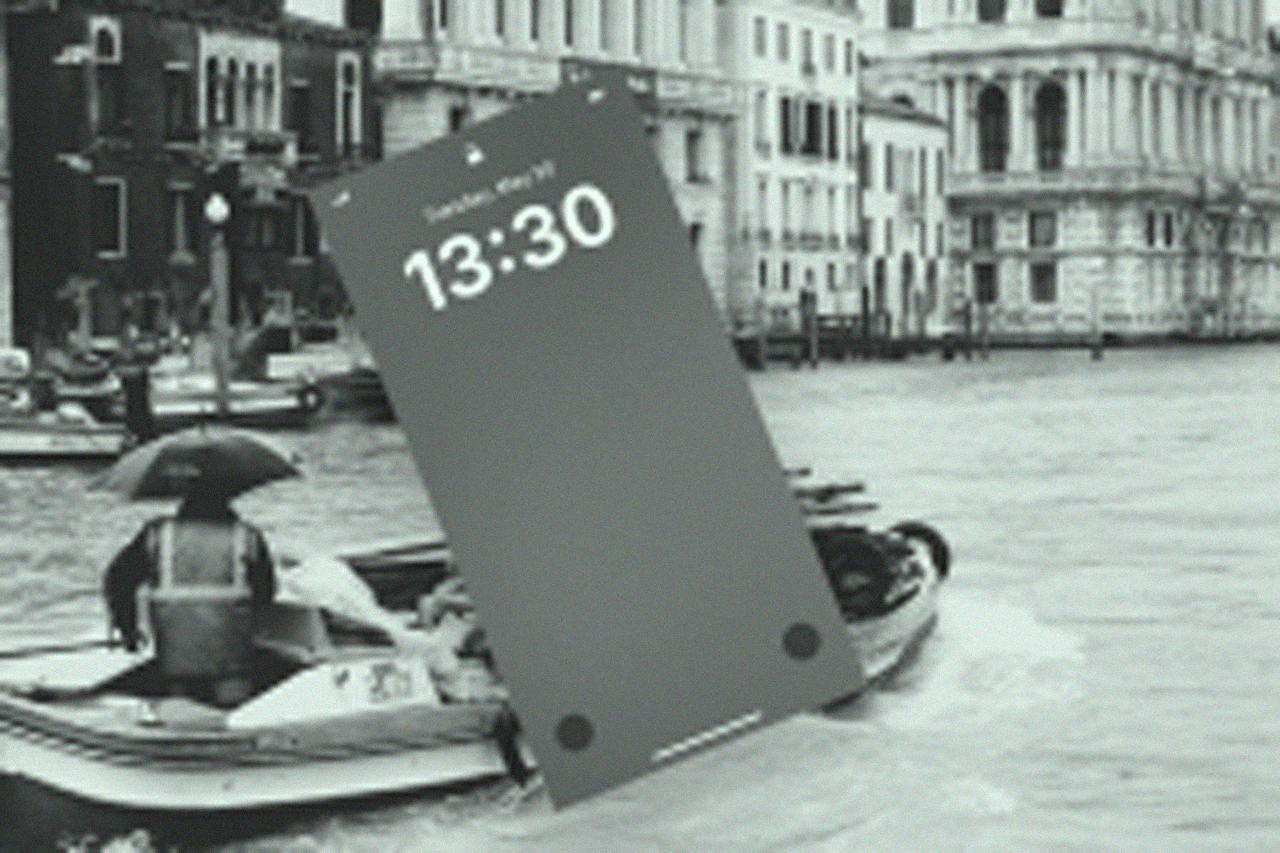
h=13 m=30
